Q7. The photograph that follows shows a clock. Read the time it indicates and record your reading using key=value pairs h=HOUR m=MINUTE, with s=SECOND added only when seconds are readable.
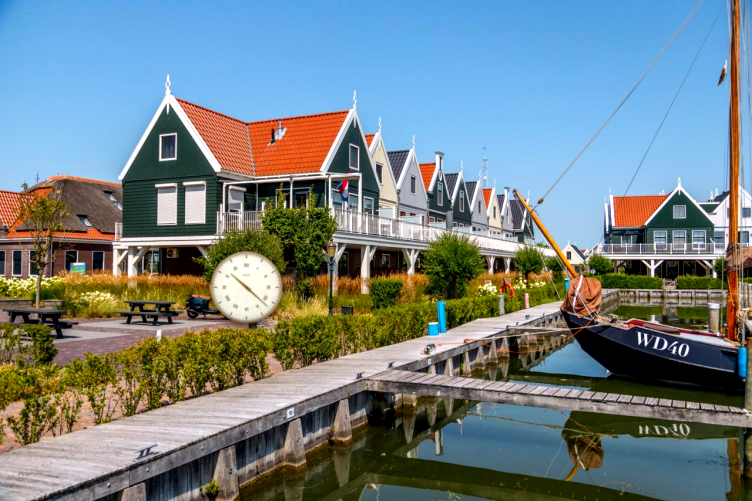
h=10 m=22
